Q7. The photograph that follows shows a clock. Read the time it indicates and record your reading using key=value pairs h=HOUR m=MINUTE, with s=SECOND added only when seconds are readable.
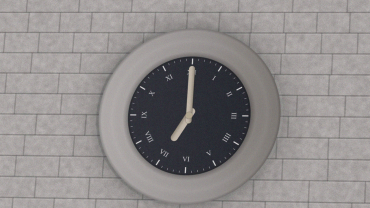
h=7 m=0
